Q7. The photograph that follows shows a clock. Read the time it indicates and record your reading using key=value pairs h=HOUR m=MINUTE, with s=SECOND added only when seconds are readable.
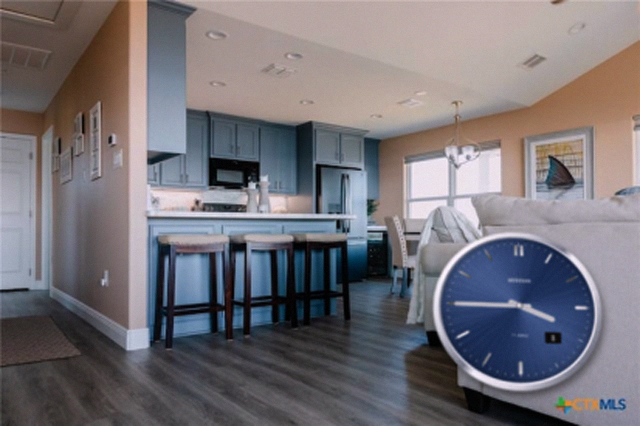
h=3 m=45
